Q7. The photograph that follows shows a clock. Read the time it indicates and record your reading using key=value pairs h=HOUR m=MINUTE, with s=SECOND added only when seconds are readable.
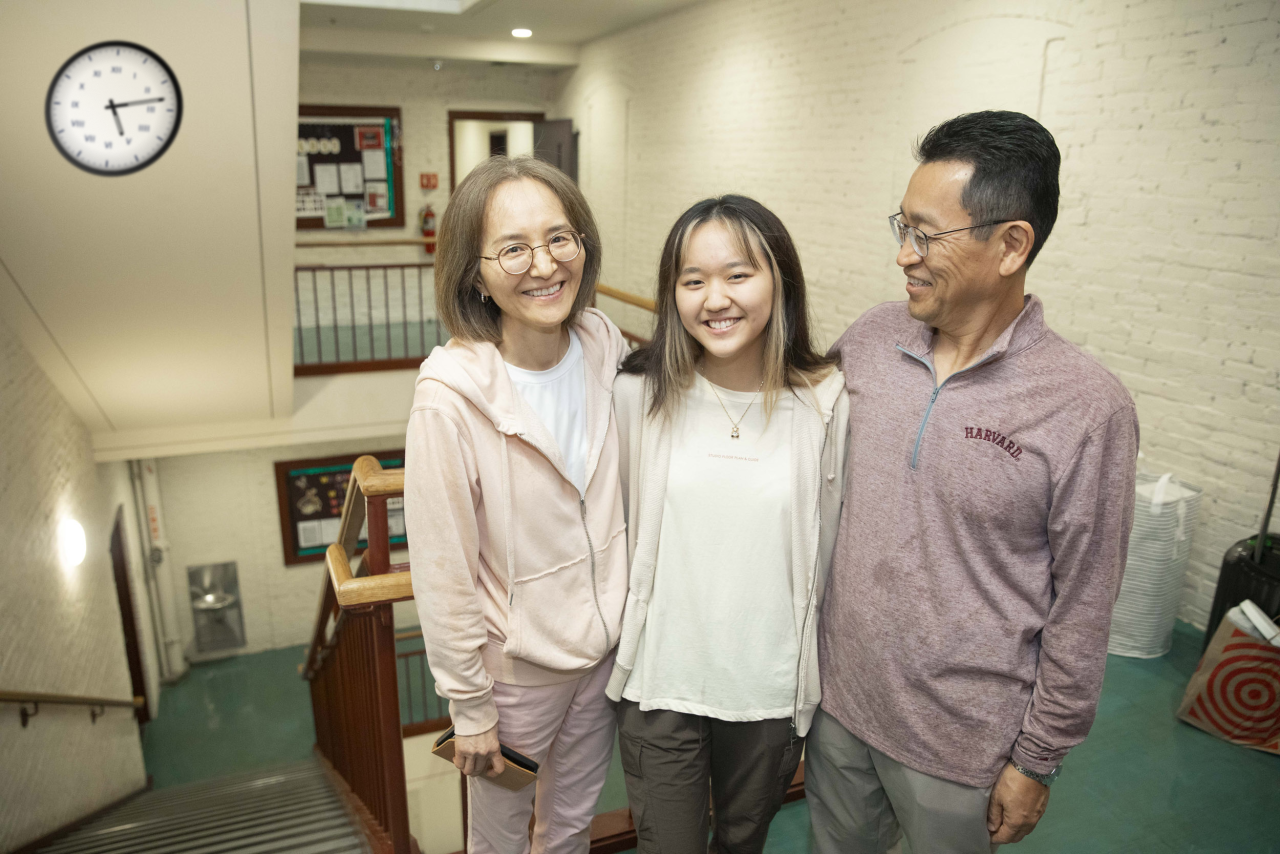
h=5 m=13
